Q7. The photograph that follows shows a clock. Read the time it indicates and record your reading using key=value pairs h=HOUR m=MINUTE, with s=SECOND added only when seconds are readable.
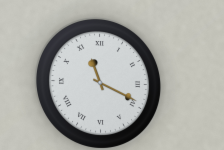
h=11 m=19
